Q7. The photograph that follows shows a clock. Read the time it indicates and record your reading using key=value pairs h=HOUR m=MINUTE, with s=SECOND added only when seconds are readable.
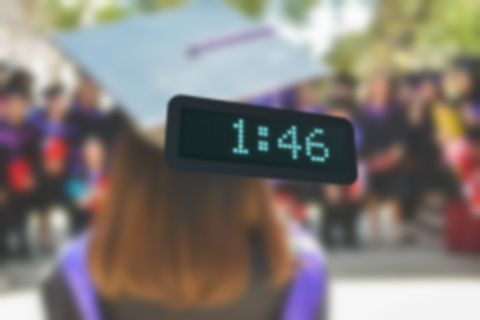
h=1 m=46
